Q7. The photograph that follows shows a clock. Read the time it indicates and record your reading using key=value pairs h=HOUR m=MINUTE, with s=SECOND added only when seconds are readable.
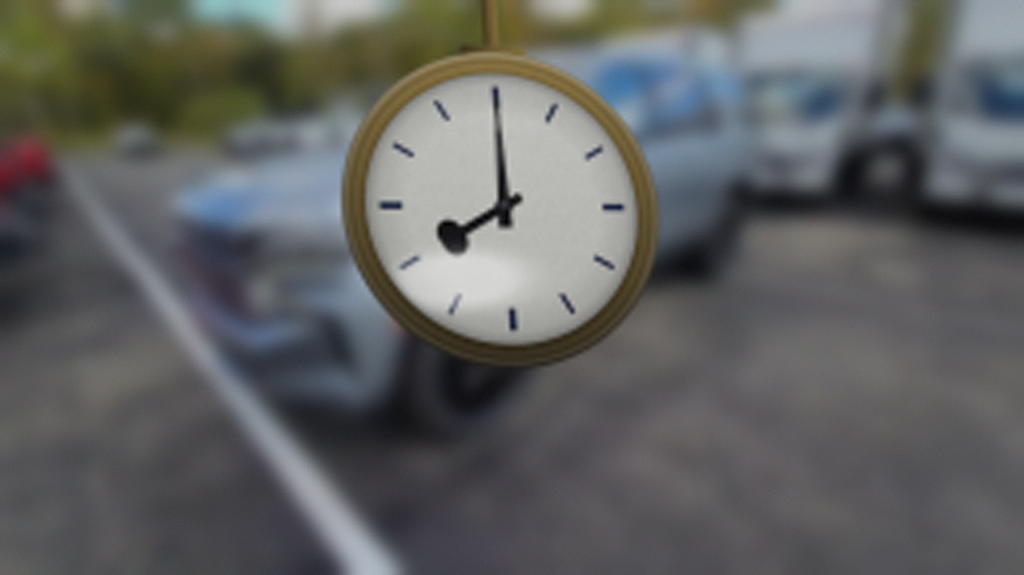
h=8 m=0
